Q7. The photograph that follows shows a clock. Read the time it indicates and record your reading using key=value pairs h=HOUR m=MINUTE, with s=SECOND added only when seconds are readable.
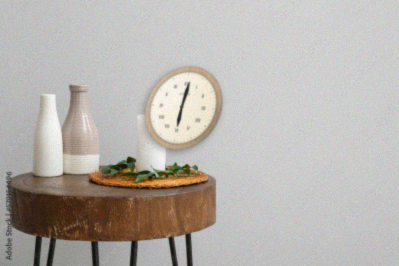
h=6 m=1
